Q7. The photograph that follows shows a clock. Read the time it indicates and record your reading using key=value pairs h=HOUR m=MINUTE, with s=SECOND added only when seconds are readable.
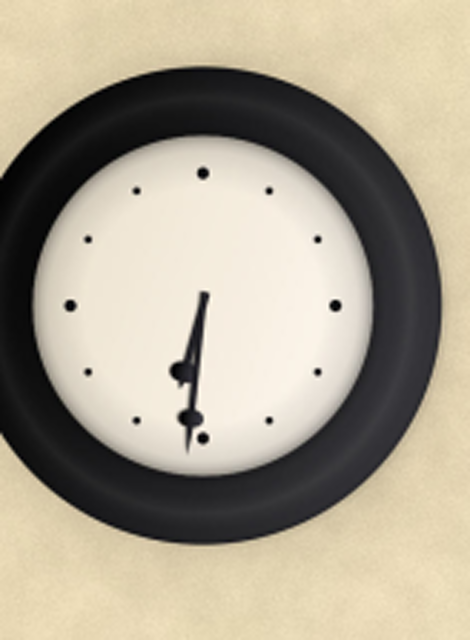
h=6 m=31
